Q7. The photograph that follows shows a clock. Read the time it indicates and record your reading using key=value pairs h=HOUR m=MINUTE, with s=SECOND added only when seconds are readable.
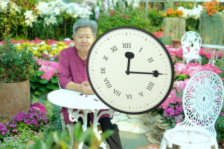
h=12 m=15
